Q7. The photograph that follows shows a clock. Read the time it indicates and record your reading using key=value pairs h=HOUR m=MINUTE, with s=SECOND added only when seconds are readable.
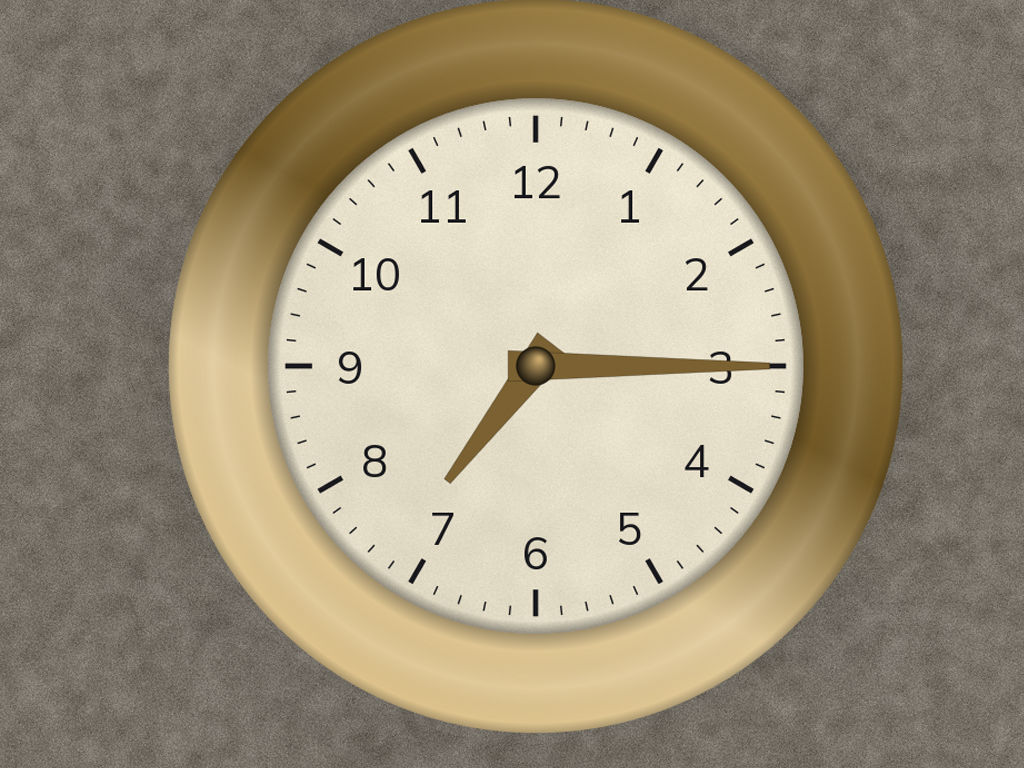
h=7 m=15
